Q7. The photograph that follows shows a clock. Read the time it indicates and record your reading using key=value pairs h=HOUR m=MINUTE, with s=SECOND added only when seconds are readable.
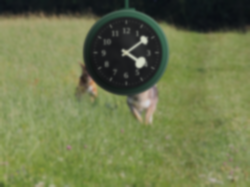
h=4 m=9
